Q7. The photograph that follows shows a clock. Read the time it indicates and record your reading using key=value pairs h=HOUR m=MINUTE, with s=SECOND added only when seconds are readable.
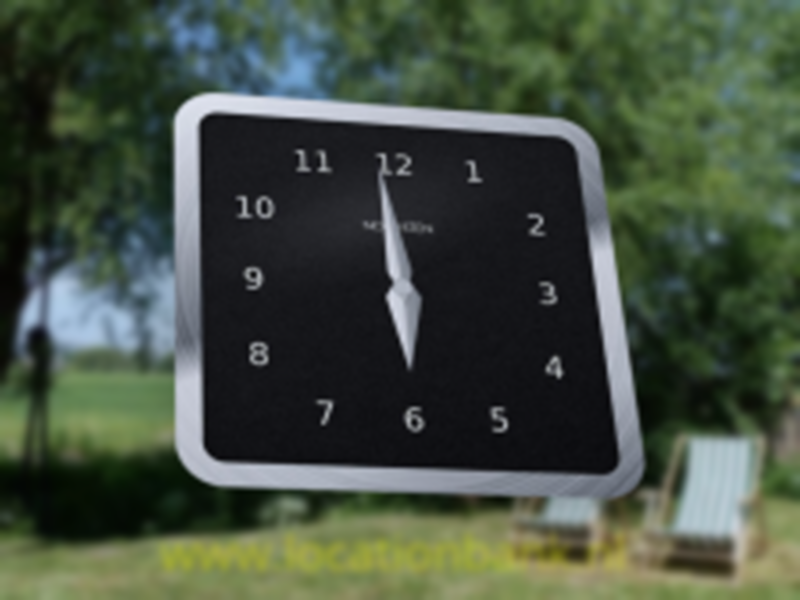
h=5 m=59
